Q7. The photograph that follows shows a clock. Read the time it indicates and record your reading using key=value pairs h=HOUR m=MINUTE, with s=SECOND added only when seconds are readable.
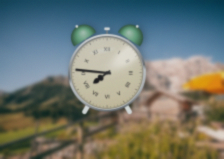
h=7 m=46
